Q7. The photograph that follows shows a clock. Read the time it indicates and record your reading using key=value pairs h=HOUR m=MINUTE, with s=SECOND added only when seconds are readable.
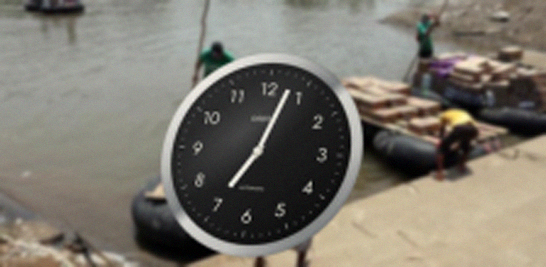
h=7 m=3
